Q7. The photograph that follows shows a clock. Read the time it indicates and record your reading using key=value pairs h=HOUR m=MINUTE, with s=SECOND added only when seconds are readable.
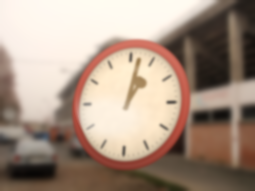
h=1 m=2
